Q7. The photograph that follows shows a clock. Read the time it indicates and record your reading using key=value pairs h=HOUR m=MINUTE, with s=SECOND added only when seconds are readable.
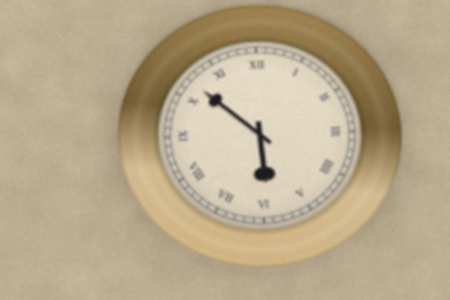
h=5 m=52
